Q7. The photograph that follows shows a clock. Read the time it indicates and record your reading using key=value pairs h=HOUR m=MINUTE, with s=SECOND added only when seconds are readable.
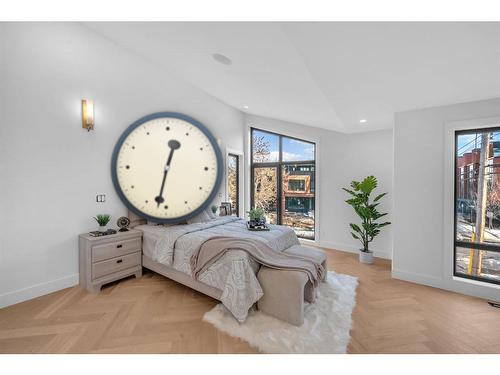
h=12 m=32
